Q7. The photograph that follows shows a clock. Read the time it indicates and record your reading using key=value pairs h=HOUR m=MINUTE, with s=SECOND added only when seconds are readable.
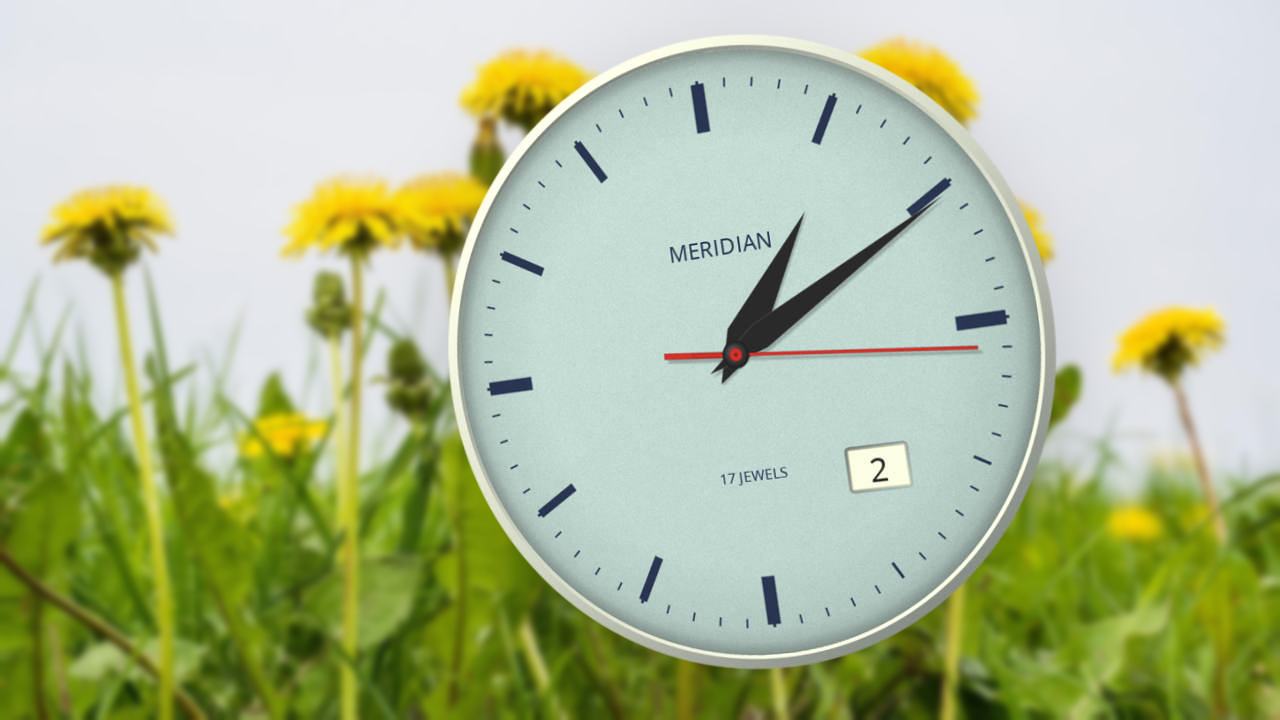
h=1 m=10 s=16
